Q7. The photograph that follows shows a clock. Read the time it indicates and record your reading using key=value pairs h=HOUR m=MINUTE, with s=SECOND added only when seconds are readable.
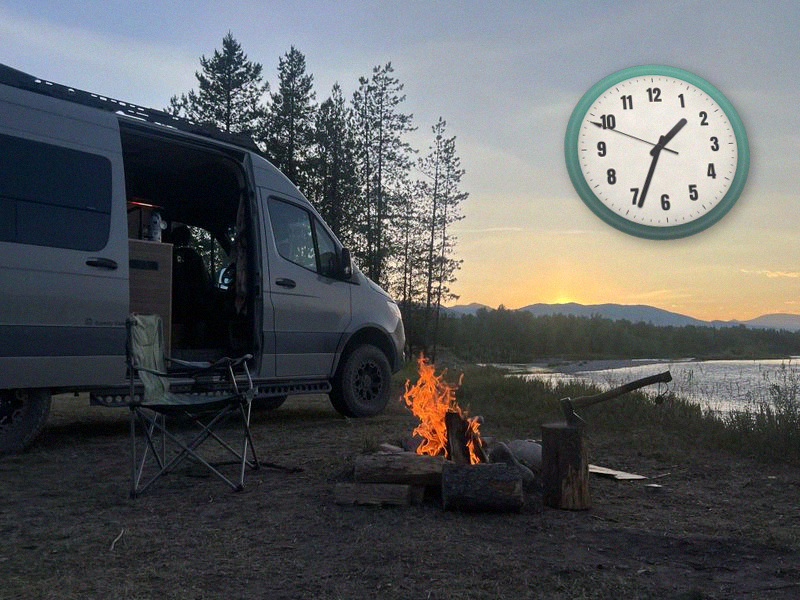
h=1 m=33 s=49
